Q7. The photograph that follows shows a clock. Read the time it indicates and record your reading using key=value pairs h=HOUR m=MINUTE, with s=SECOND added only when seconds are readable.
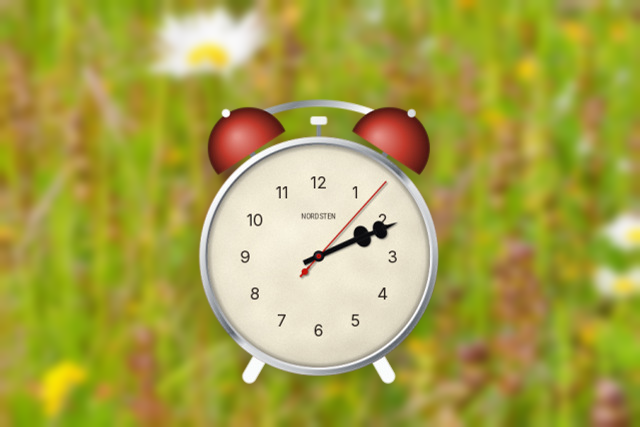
h=2 m=11 s=7
